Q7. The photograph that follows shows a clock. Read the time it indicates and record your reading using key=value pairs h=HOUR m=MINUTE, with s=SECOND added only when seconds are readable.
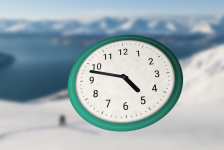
h=4 m=48
